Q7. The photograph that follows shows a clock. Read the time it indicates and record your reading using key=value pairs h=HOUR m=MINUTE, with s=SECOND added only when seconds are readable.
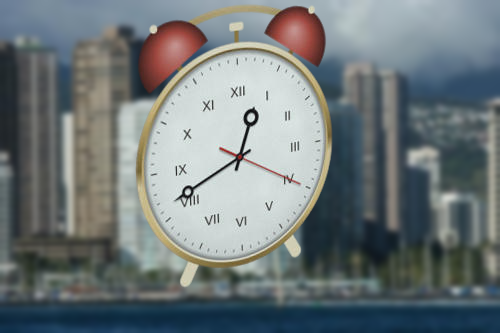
h=12 m=41 s=20
